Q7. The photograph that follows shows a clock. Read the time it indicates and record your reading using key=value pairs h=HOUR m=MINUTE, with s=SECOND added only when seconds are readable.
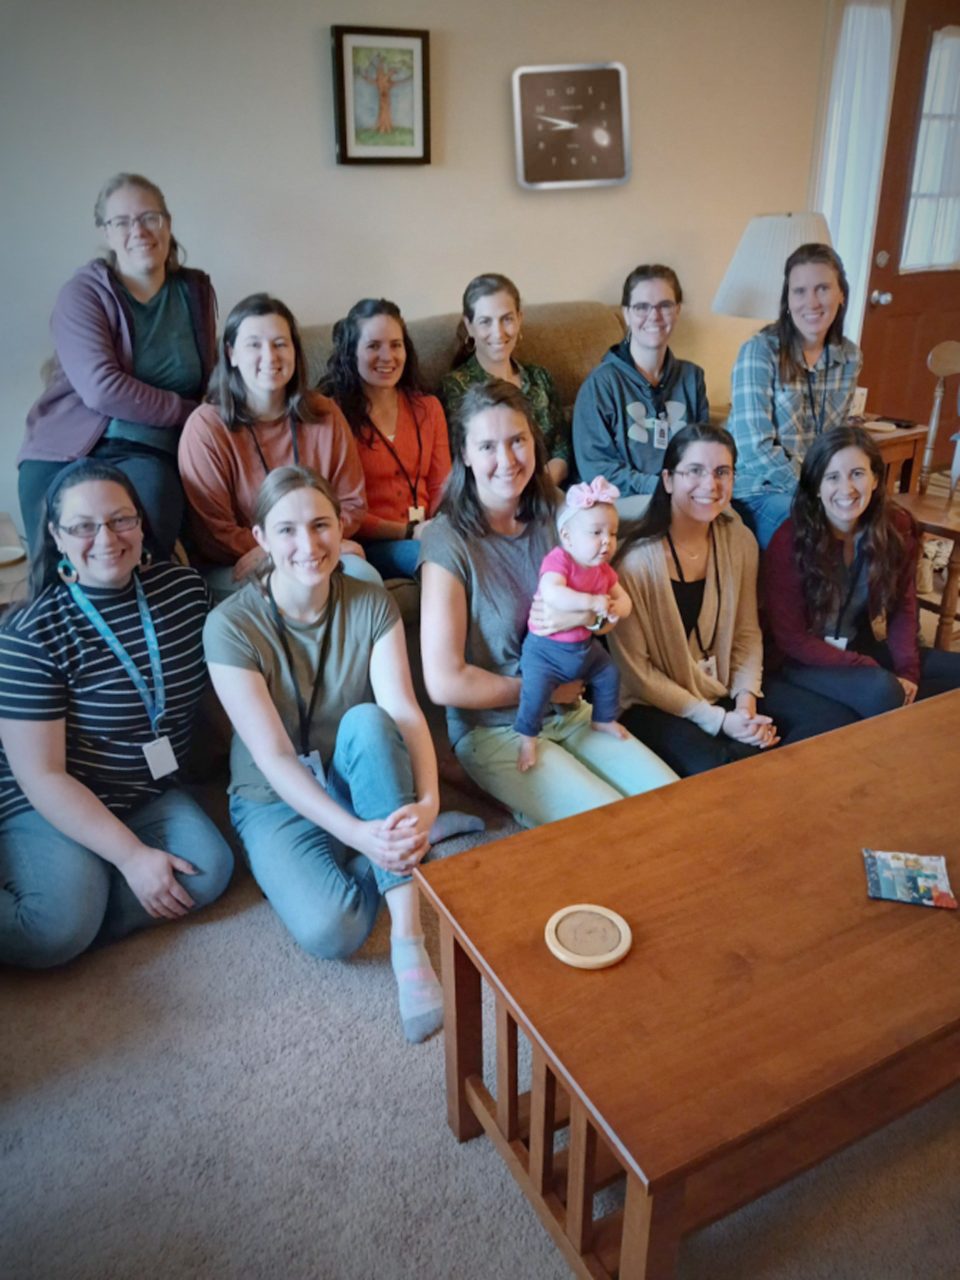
h=8 m=48
